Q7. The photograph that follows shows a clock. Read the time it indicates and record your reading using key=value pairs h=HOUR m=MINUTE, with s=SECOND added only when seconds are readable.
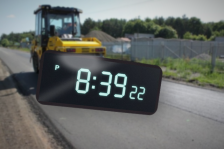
h=8 m=39 s=22
